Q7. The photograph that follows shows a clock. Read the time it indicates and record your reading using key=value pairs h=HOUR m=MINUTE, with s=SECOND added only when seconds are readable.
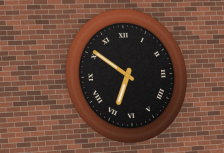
h=6 m=51
